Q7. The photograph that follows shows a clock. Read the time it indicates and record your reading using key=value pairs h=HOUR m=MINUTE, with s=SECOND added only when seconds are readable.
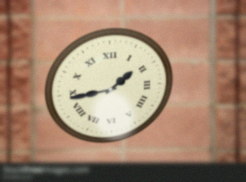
h=1 m=44
